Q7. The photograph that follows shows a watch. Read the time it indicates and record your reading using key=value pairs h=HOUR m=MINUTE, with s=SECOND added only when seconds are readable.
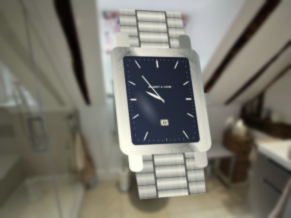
h=9 m=54
